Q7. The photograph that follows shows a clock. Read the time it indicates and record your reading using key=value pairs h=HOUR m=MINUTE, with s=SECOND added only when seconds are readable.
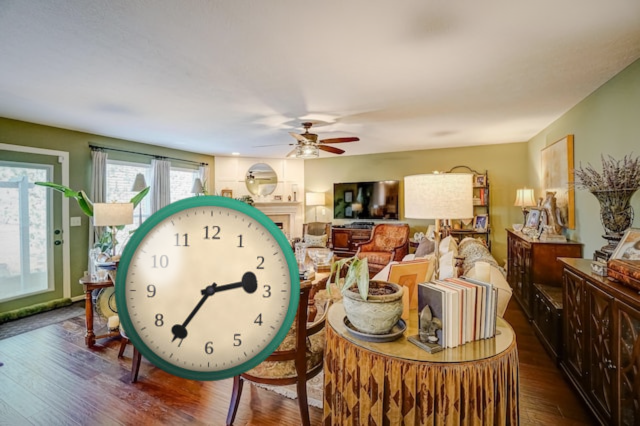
h=2 m=36
